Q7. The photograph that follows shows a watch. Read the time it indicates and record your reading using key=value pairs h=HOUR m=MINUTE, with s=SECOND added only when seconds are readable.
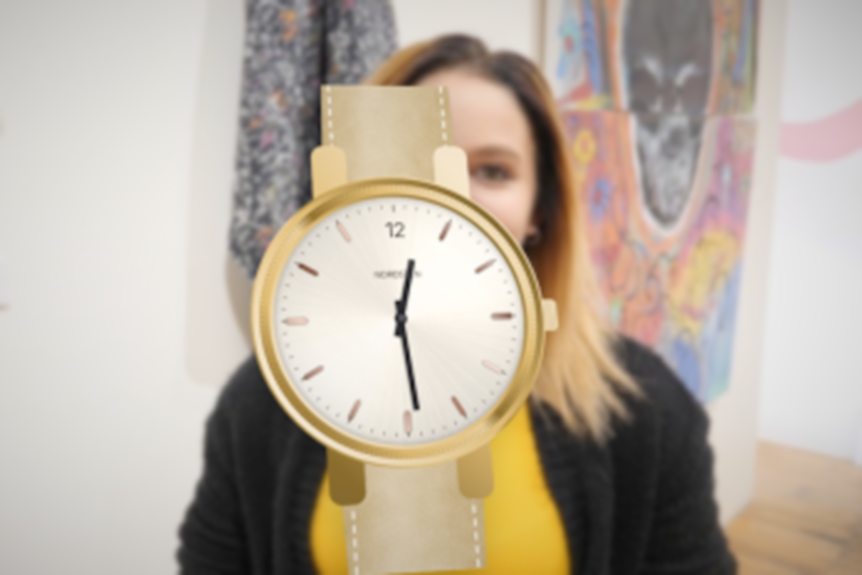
h=12 m=29
